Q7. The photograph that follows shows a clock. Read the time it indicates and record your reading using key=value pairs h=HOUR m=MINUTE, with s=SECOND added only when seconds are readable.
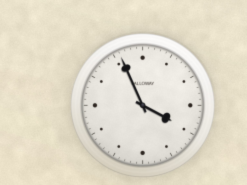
h=3 m=56
